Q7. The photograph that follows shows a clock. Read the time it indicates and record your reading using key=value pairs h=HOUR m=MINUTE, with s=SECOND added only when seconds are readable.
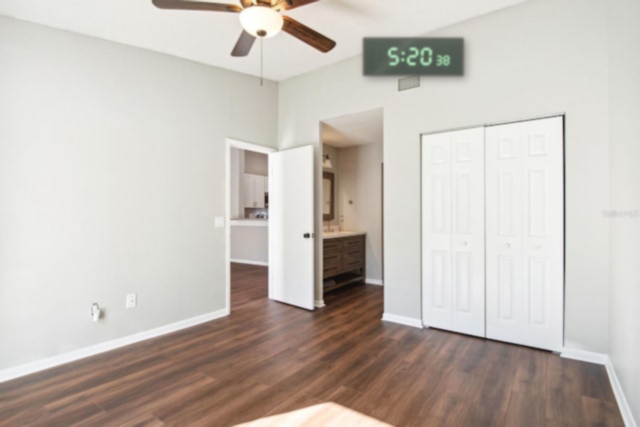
h=5 m=20
